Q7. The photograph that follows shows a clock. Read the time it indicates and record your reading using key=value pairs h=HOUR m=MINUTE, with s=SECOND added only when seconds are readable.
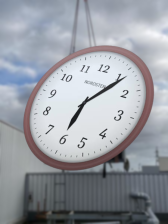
h=6 m=6
